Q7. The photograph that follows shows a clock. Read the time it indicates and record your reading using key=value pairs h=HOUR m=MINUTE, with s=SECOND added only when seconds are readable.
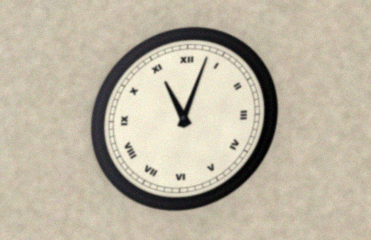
h=11 m=3
